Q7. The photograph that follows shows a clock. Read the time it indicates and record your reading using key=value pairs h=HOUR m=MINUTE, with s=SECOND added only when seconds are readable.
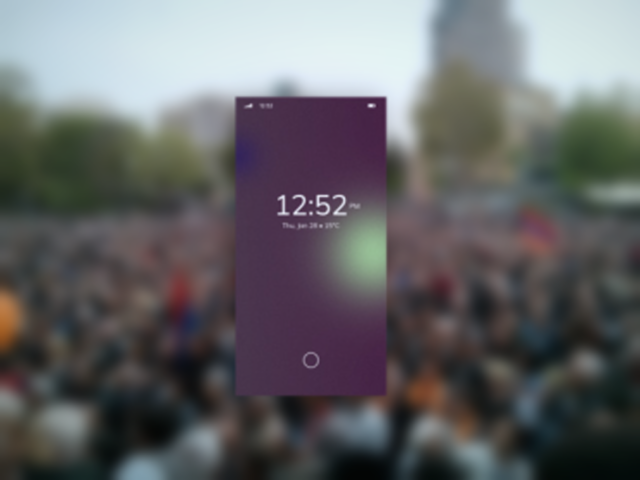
h=12 m=52
